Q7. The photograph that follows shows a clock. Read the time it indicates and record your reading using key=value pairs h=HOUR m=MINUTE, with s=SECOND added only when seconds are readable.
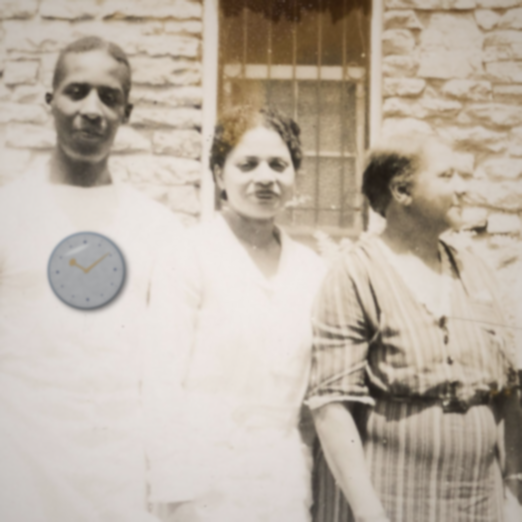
h=10 m=9
